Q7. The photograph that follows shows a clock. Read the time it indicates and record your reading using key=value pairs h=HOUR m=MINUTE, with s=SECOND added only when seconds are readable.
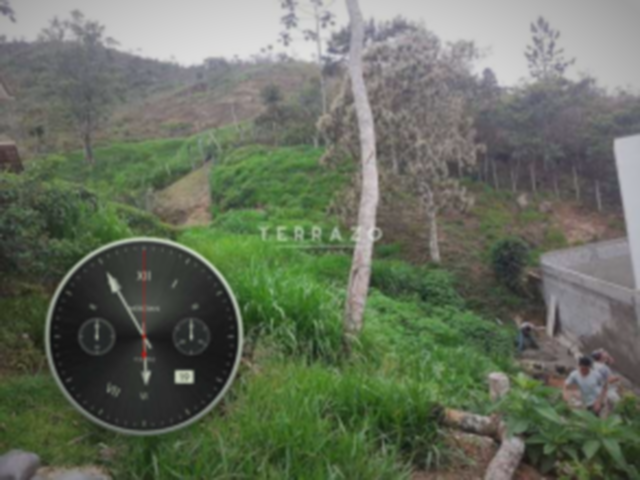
h=5 m=55
